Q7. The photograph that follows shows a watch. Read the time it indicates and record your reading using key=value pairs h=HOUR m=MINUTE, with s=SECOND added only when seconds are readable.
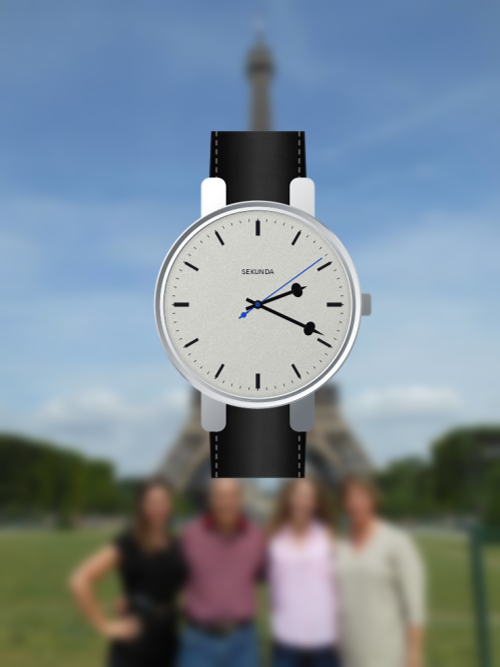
h=2 m=19 s=9
